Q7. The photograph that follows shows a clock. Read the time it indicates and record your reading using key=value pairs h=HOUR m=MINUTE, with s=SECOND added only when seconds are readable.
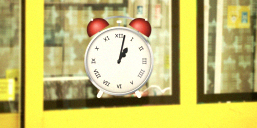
h=1 m=2
